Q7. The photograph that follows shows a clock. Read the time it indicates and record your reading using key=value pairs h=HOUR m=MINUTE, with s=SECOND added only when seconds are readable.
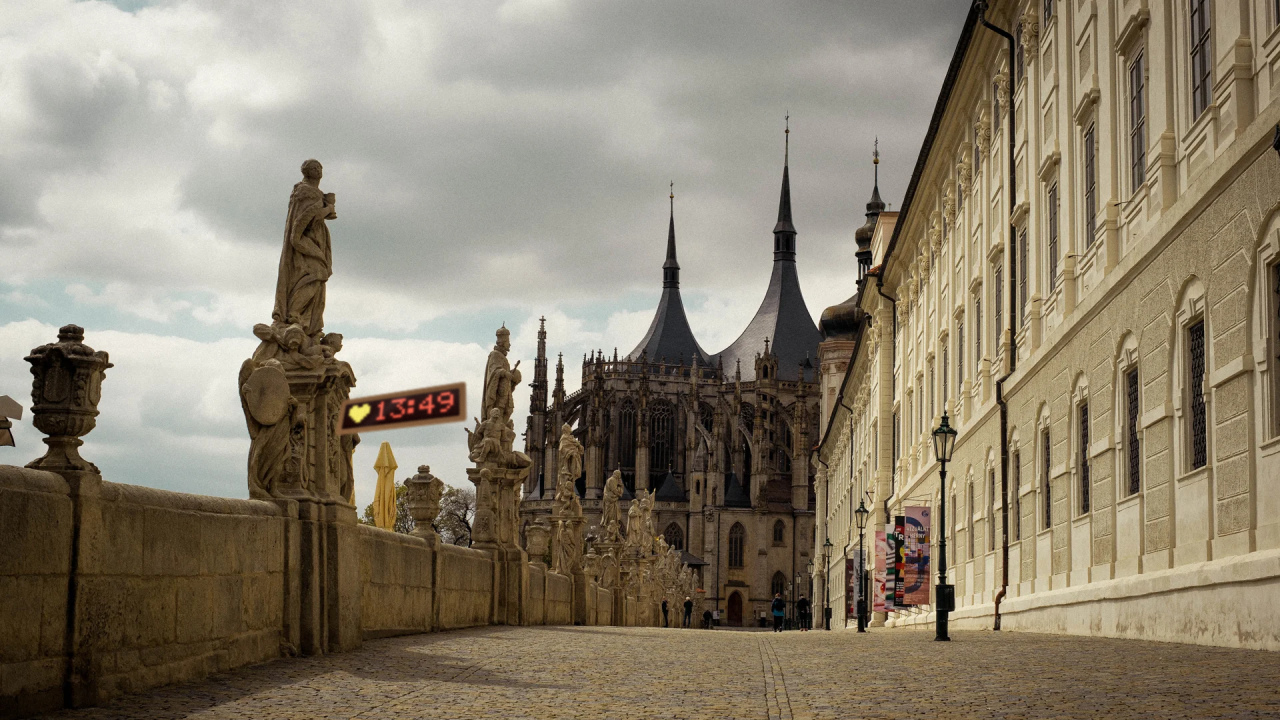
h=13 m=49
